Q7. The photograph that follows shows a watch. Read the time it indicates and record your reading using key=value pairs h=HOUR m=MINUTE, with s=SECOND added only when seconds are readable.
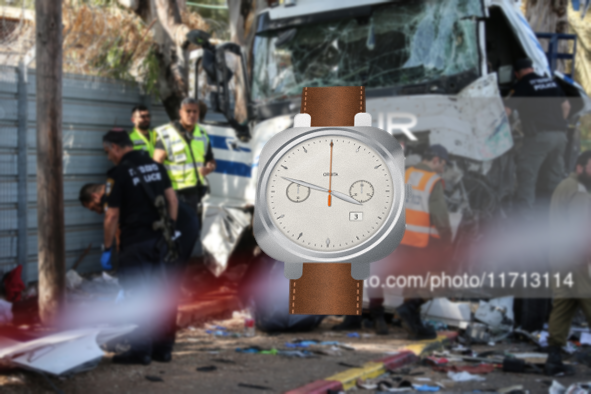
h=3 m=48
